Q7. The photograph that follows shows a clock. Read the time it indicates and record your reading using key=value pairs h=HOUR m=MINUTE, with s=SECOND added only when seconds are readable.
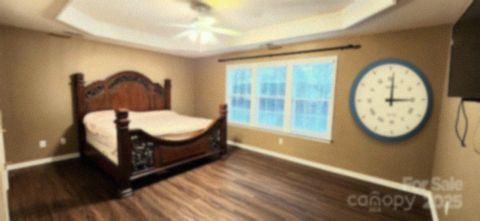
h=3 m=1
